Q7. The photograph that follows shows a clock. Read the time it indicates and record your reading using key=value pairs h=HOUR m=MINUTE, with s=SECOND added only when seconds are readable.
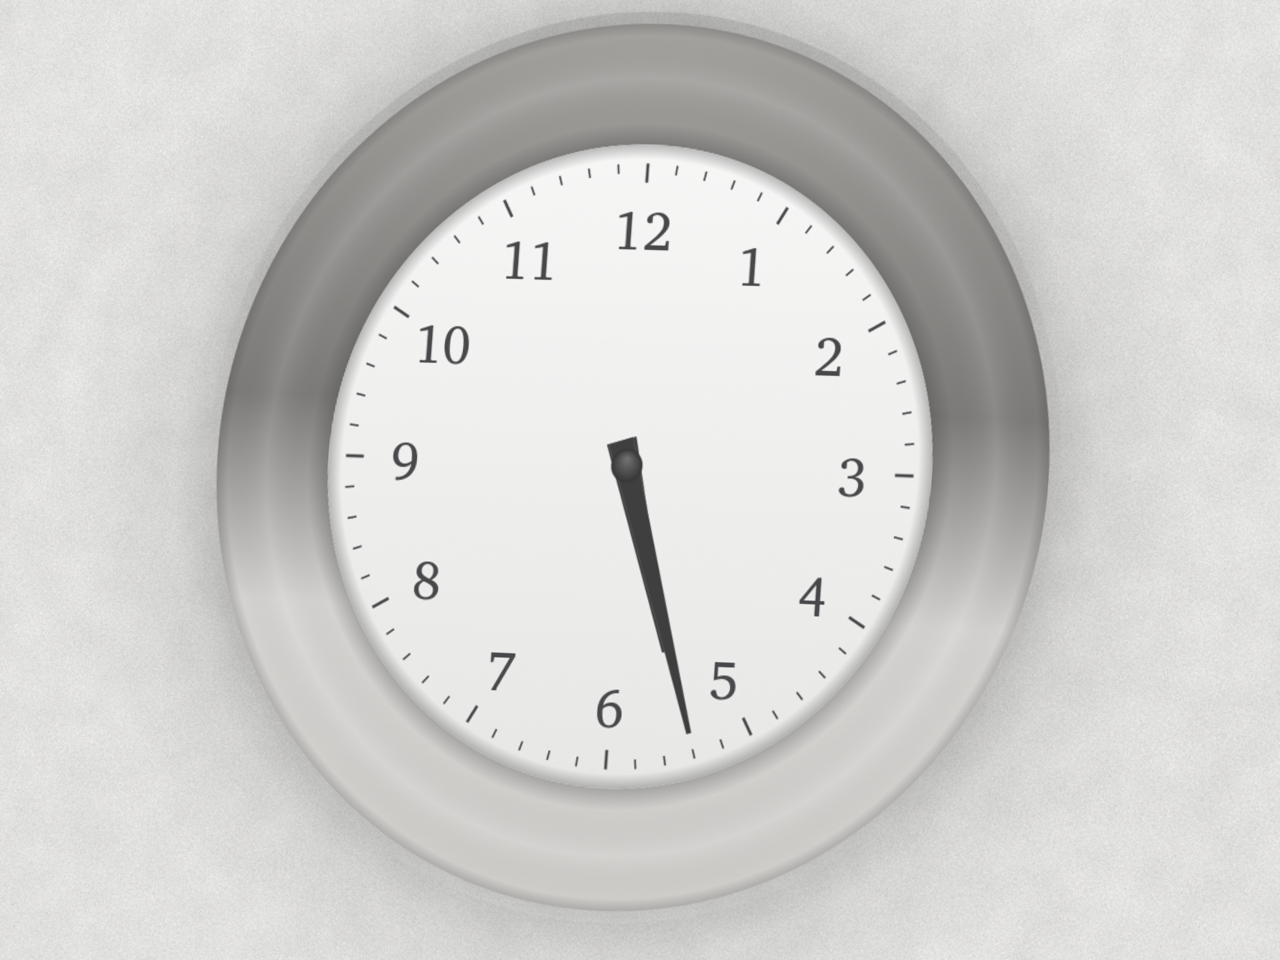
h=5 m=27
